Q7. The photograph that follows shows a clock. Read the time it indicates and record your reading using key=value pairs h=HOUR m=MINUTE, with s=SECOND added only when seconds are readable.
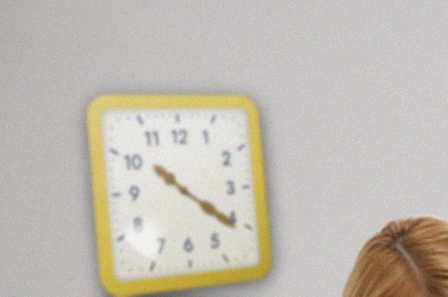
h=10 m=21
